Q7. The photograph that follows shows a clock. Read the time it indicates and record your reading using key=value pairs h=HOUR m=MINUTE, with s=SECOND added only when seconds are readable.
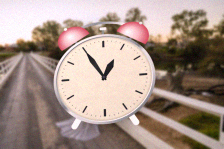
h=12 m=55
